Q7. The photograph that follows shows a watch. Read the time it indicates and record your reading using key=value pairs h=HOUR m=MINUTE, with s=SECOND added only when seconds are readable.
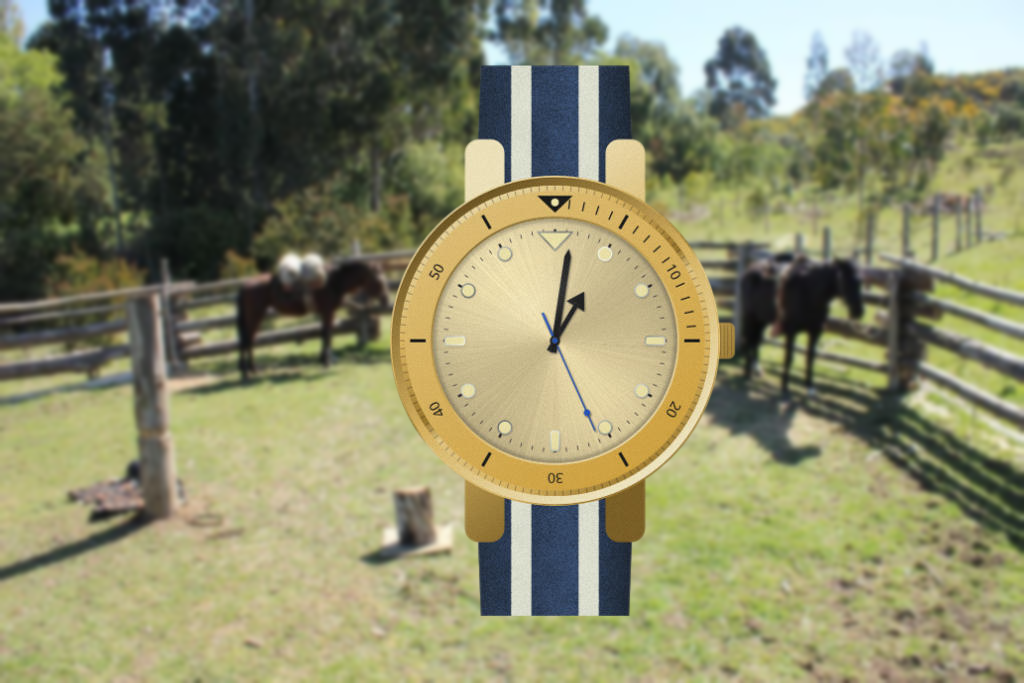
h=1 m=1 s=26
